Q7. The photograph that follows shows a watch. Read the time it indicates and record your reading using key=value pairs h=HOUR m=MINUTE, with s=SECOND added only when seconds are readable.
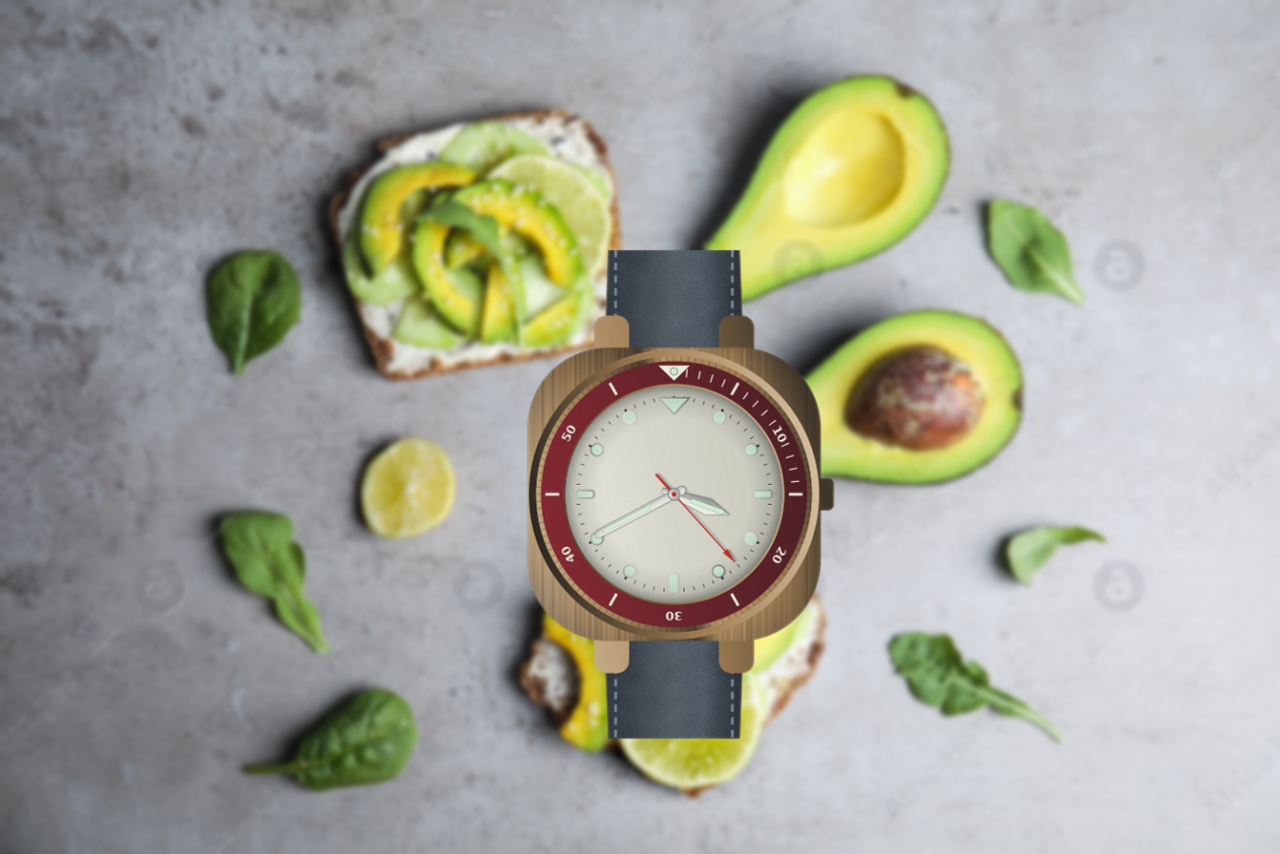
h=3 m=40 s=23
